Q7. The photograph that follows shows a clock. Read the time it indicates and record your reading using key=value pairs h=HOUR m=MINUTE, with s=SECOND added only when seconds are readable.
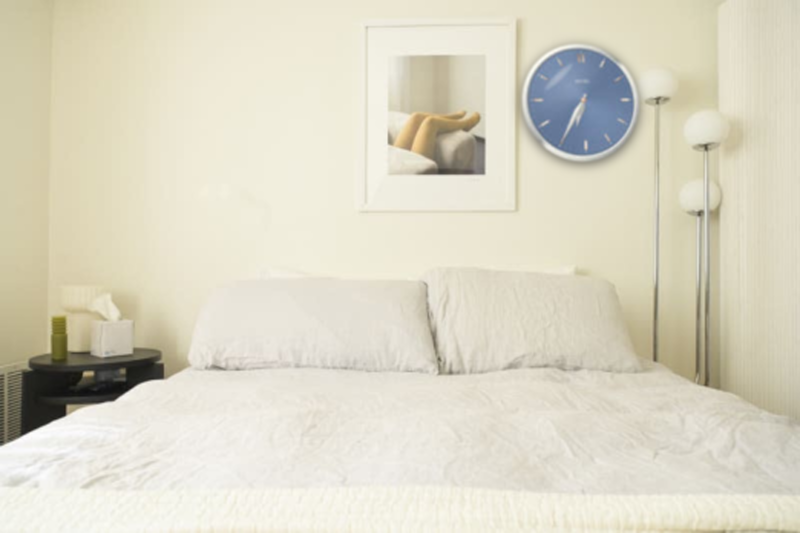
h=6 m=35
